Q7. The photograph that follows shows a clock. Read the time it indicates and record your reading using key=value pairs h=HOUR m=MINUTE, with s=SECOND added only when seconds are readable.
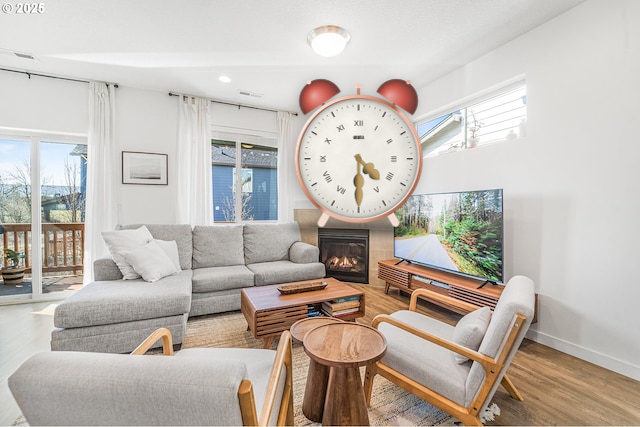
h=4 m=30
